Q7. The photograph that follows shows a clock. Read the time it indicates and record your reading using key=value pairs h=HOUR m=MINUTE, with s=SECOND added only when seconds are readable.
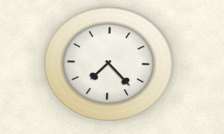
h=7 m=23
